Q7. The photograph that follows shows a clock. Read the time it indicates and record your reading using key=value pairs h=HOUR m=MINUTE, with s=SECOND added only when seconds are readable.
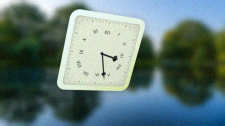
h=3 m=27
